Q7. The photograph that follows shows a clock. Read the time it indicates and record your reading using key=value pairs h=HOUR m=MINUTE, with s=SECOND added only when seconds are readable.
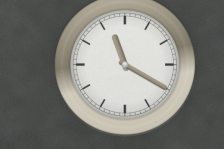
h=11 m=20
